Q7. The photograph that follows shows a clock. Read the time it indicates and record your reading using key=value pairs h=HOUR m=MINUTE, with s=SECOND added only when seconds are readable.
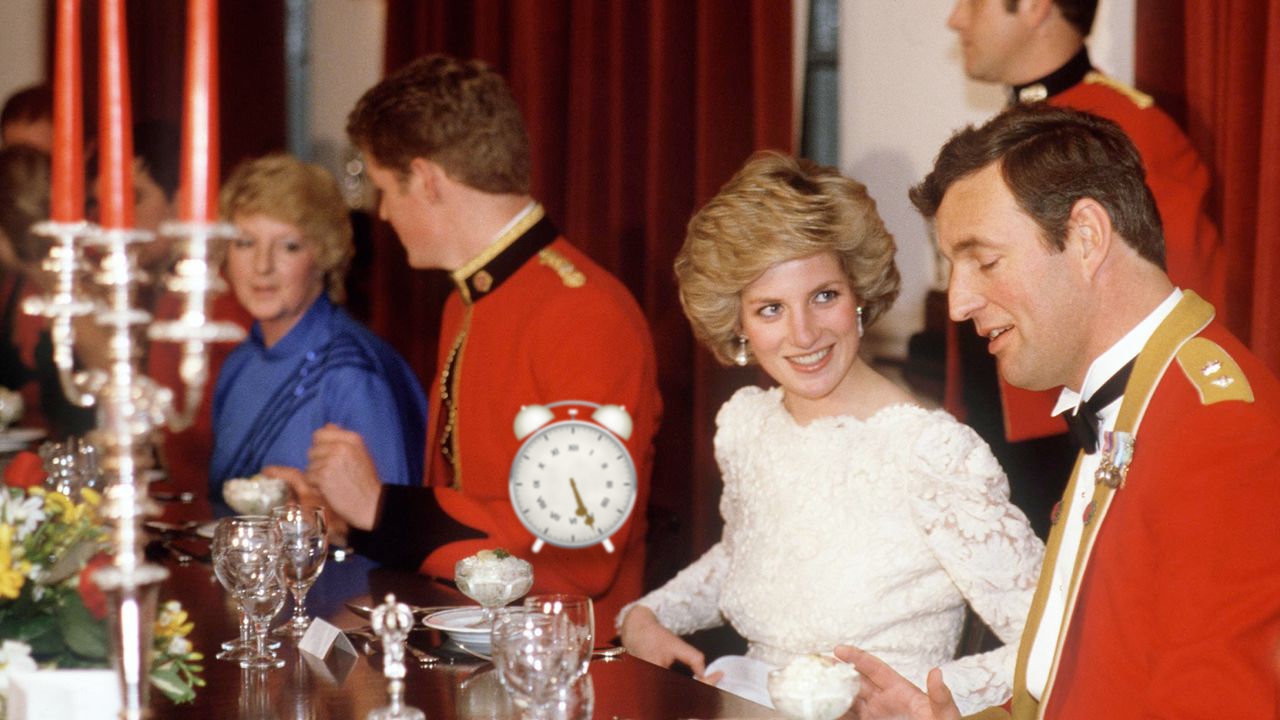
h=5 m=26
